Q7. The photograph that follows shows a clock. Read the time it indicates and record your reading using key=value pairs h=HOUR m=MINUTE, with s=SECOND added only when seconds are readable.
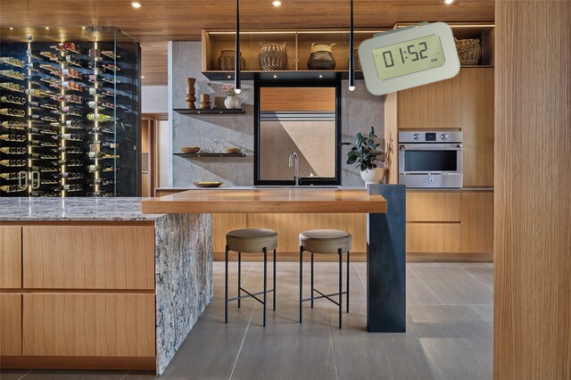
h=1 m=52
